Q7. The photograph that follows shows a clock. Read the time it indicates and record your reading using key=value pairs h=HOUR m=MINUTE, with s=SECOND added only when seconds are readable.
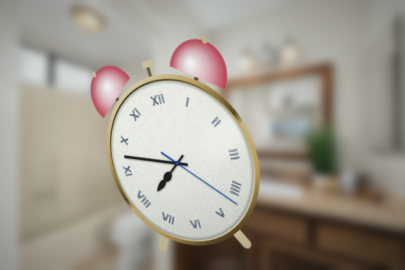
h=7 m=47 s=22
